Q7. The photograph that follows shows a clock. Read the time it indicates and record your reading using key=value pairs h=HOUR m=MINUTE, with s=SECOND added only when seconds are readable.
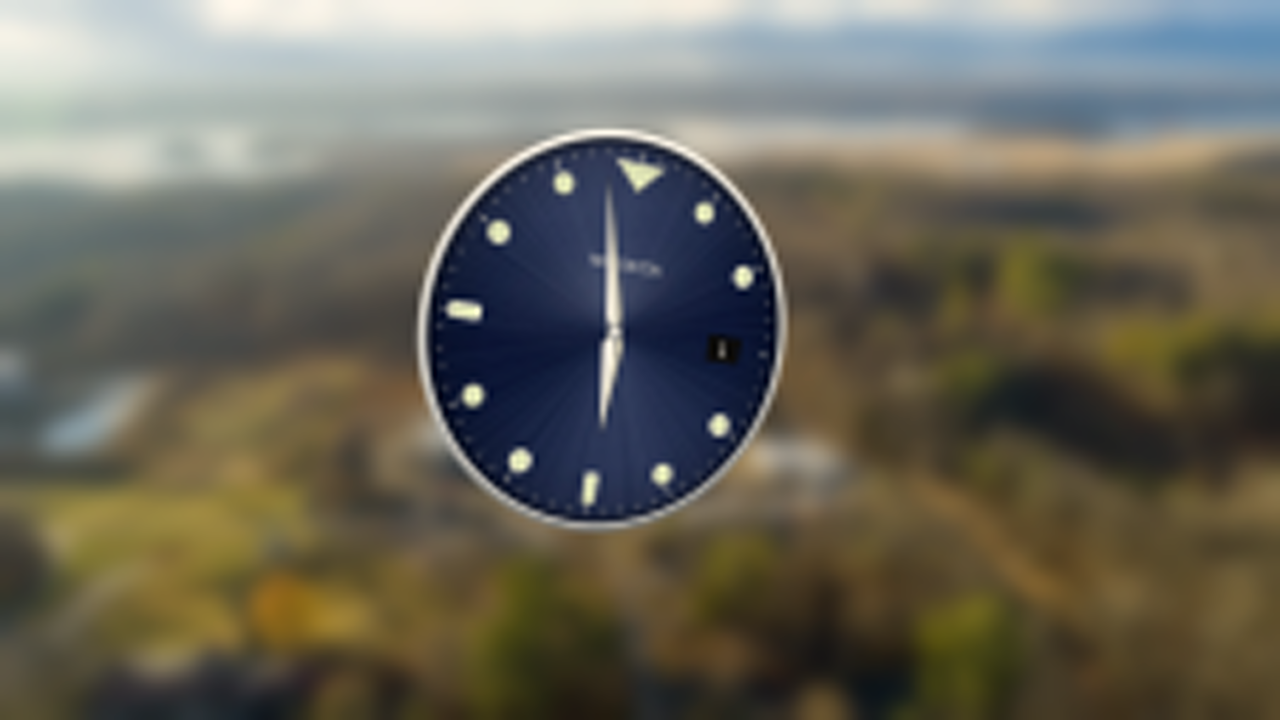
h=5 m=58
